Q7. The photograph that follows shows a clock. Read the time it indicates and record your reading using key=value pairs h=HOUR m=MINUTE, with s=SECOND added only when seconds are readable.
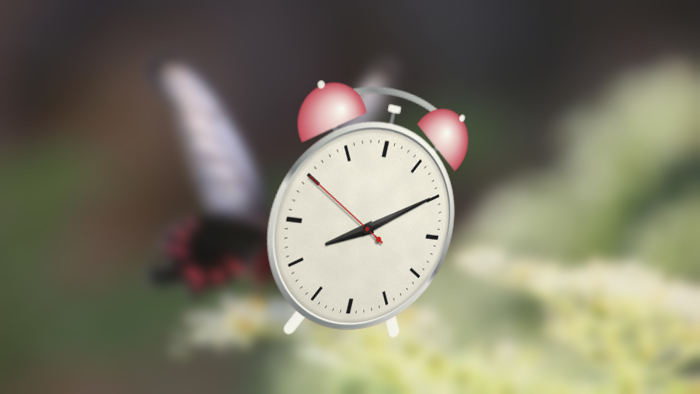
h=8 m=9 s=50
